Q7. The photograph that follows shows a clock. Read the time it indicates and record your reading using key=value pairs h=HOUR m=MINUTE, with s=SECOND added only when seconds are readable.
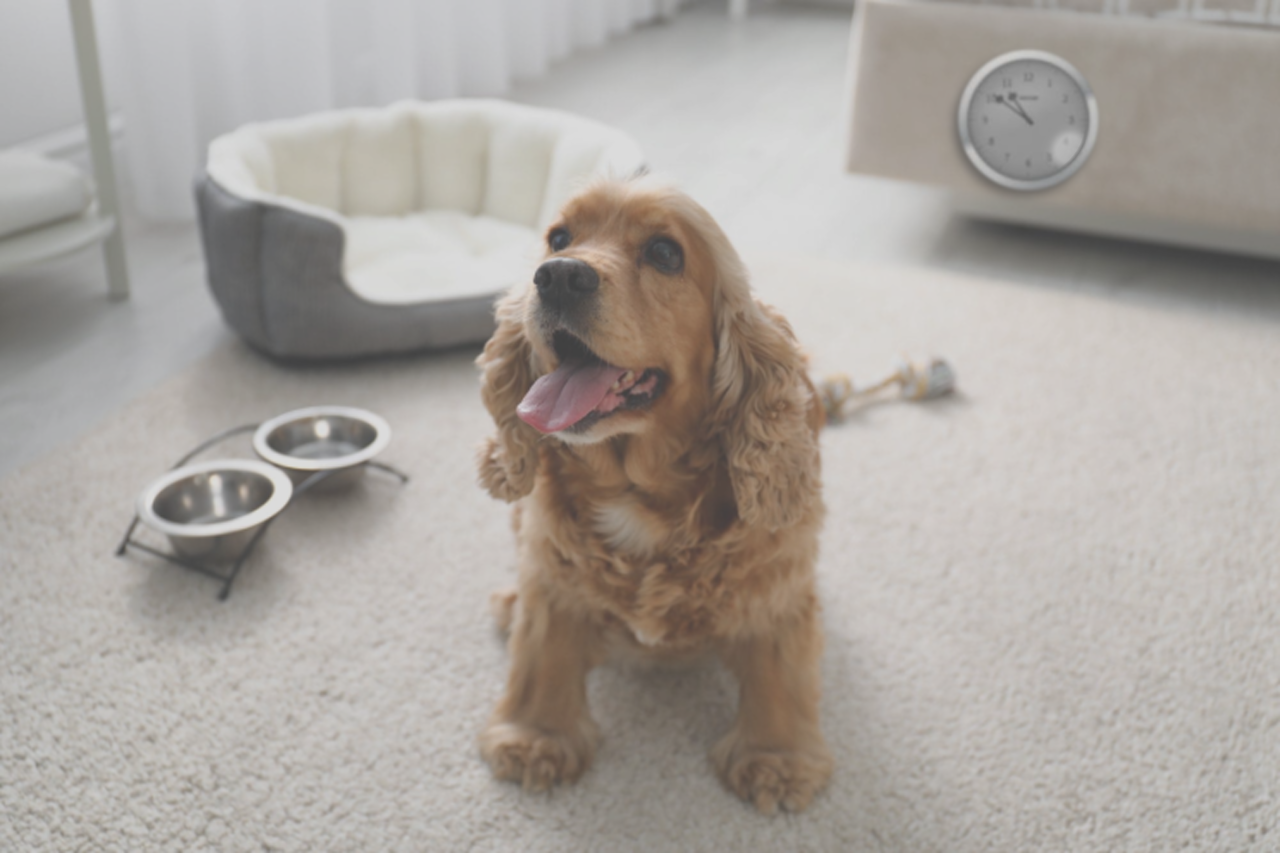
h=10 m=51
